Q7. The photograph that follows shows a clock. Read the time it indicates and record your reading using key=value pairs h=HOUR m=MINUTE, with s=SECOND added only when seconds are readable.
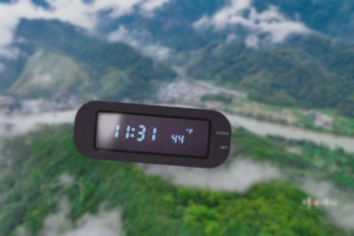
h=11 m=31
